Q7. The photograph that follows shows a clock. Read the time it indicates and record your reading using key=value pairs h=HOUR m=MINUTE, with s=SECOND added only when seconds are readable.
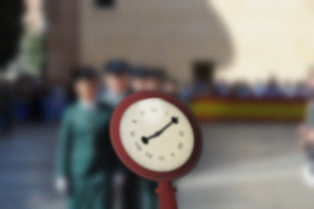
h=8 m=9
